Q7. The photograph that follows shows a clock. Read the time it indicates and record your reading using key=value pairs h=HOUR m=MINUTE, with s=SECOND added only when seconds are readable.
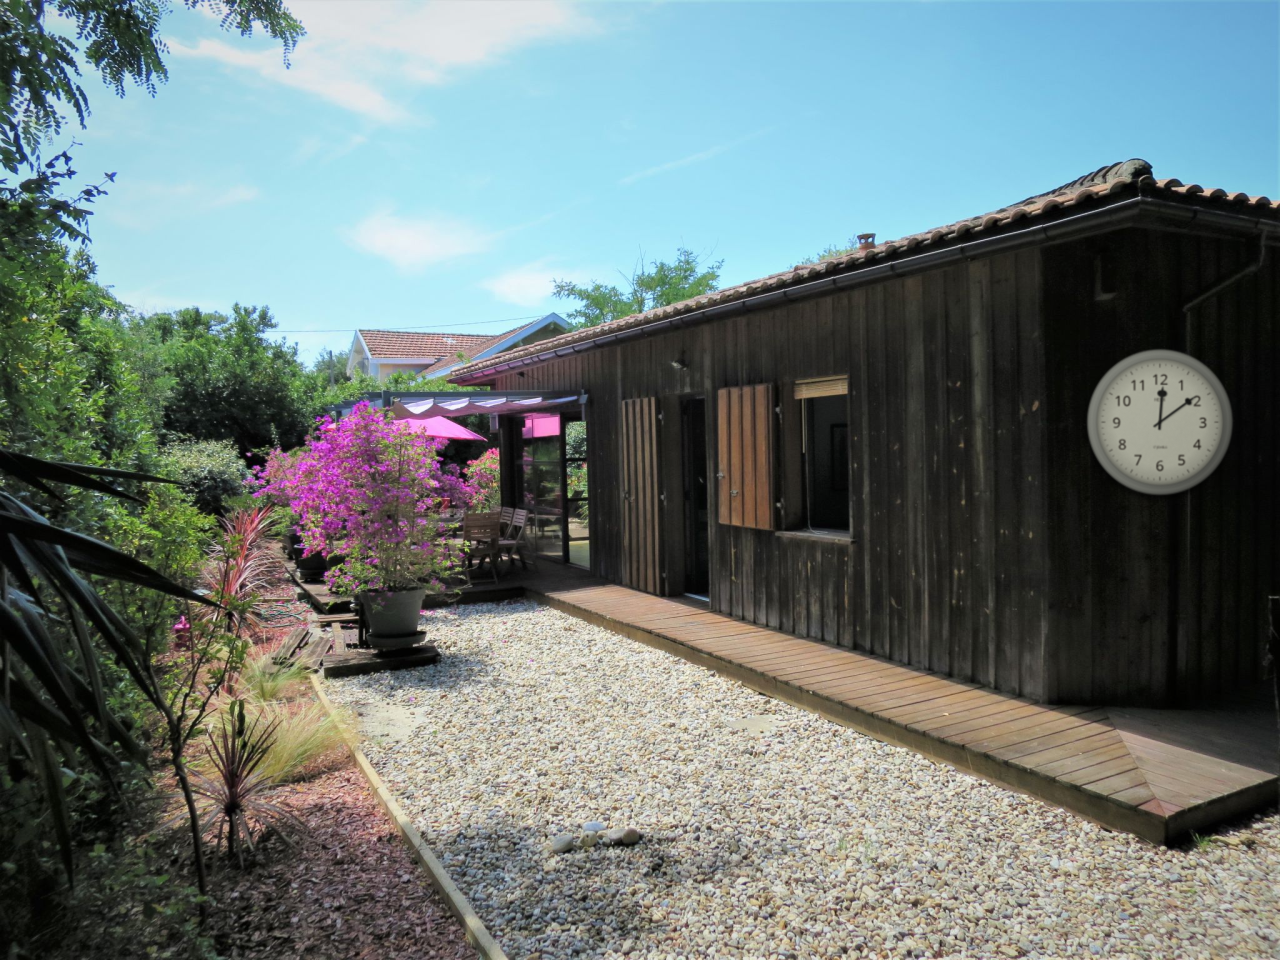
h=12 m=9
